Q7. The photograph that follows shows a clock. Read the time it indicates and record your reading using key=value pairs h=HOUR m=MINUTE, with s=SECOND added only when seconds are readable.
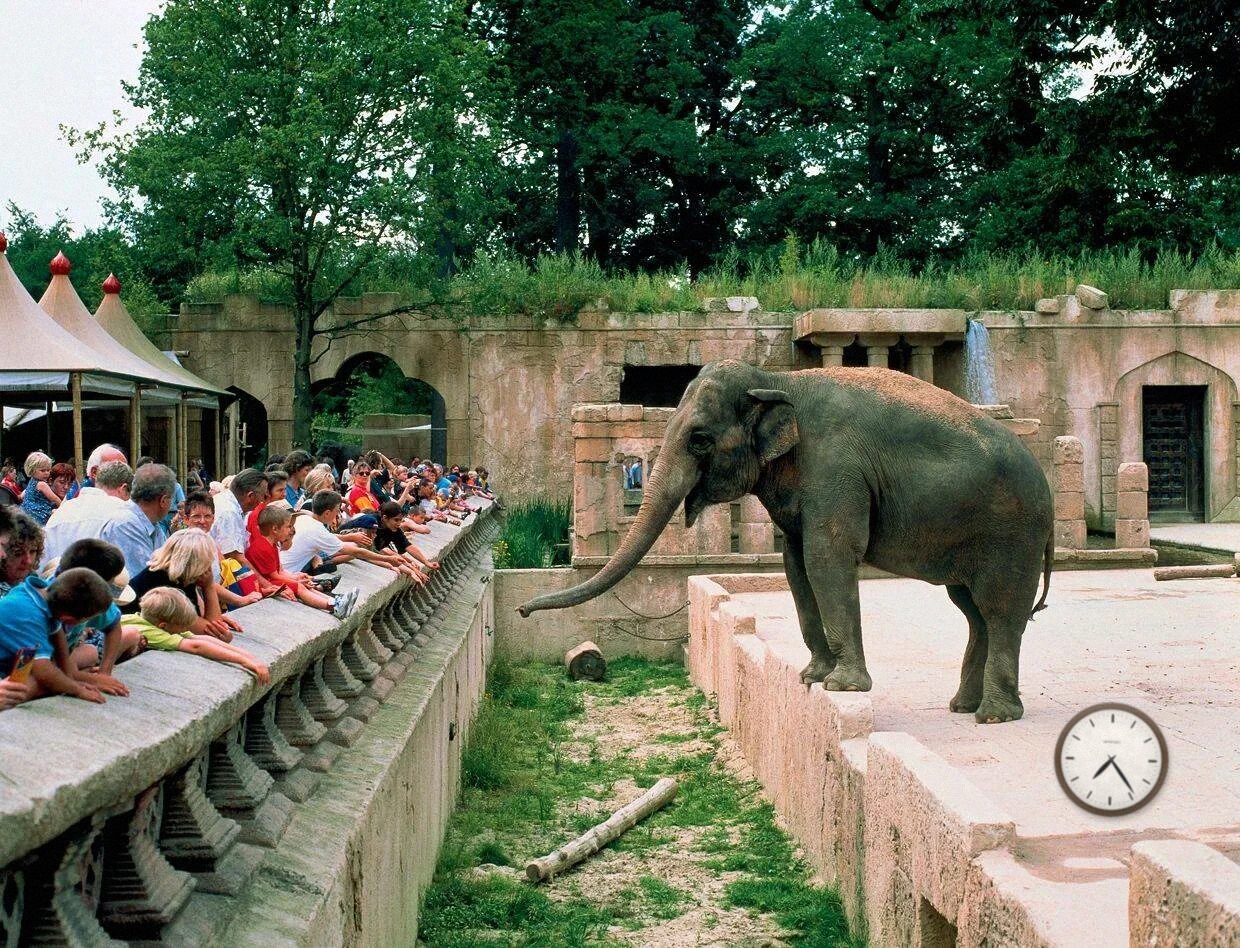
h=7 m=24
